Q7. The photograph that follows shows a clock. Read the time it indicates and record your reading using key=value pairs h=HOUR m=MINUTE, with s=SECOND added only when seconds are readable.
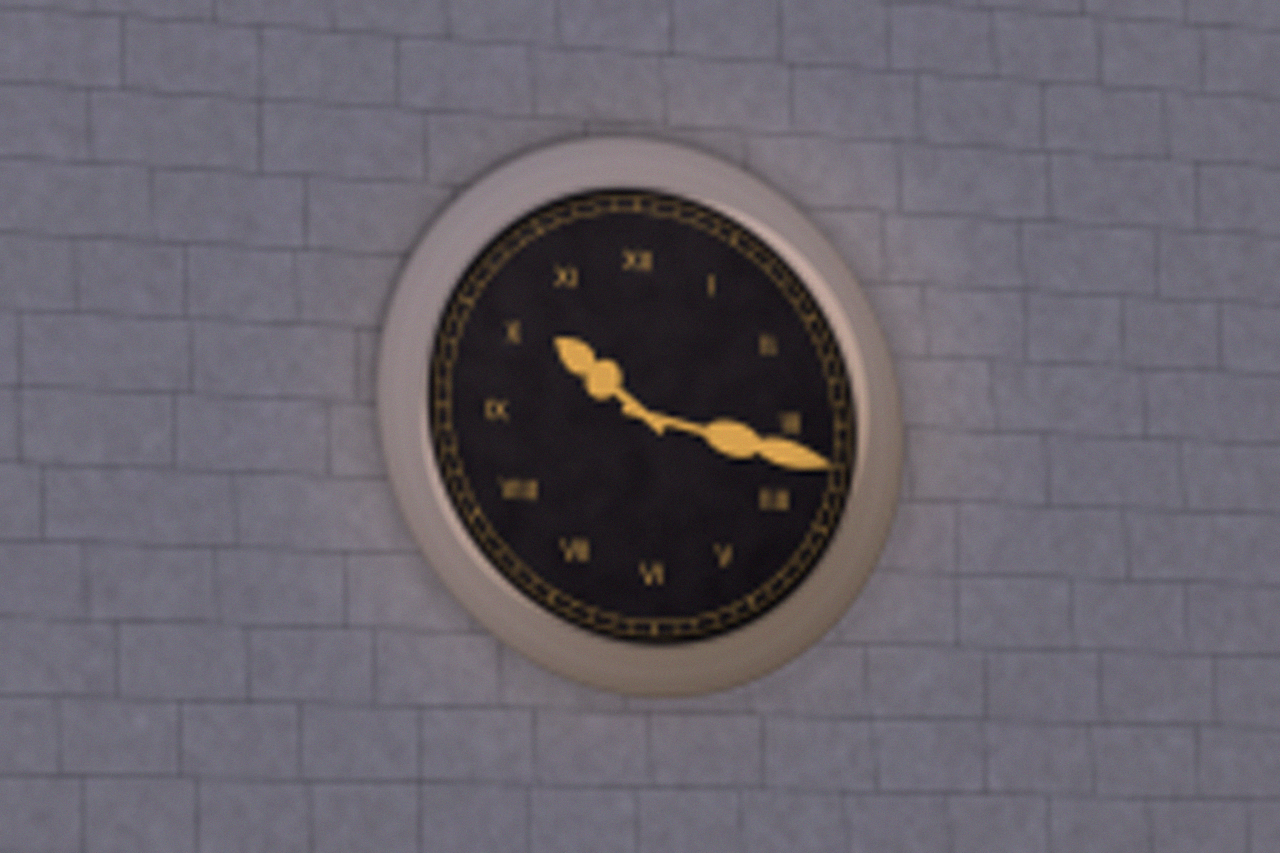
h=10 m=17
